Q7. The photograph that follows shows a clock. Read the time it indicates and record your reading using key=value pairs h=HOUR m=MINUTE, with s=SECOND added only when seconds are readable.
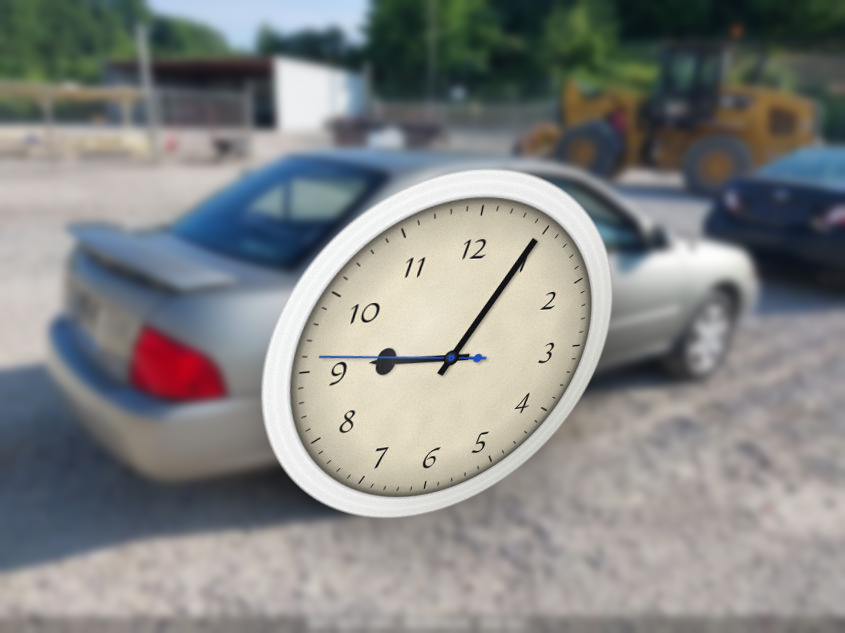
h=9 m=4 s=46
